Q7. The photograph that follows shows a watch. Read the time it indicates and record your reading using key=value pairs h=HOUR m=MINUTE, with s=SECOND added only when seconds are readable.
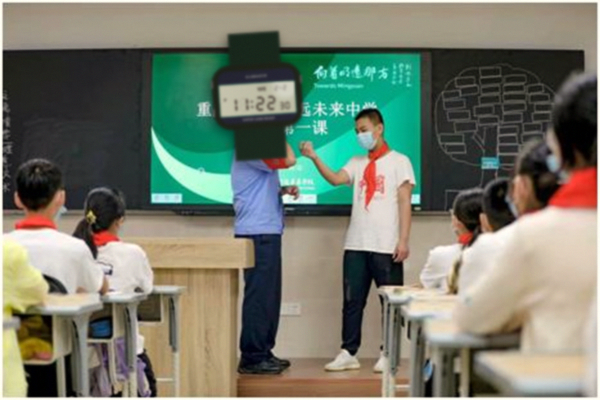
h=11 m=22
